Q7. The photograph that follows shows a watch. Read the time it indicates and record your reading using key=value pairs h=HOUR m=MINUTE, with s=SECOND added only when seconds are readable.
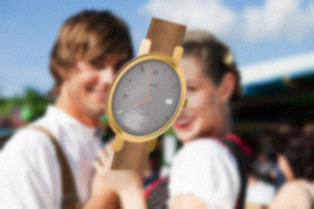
h=7 m=57
